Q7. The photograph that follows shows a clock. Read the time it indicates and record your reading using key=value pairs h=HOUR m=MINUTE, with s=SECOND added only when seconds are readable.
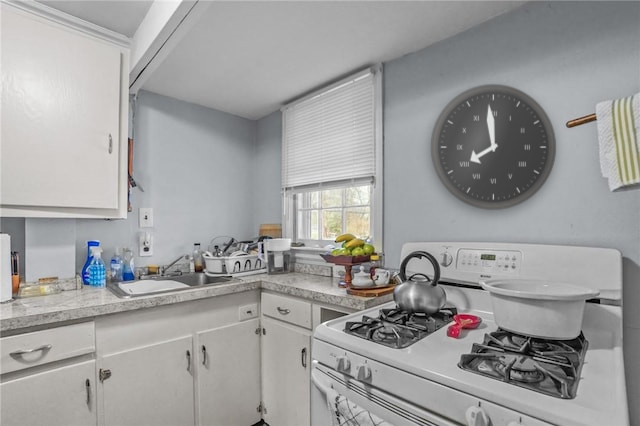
h=7 m=59
